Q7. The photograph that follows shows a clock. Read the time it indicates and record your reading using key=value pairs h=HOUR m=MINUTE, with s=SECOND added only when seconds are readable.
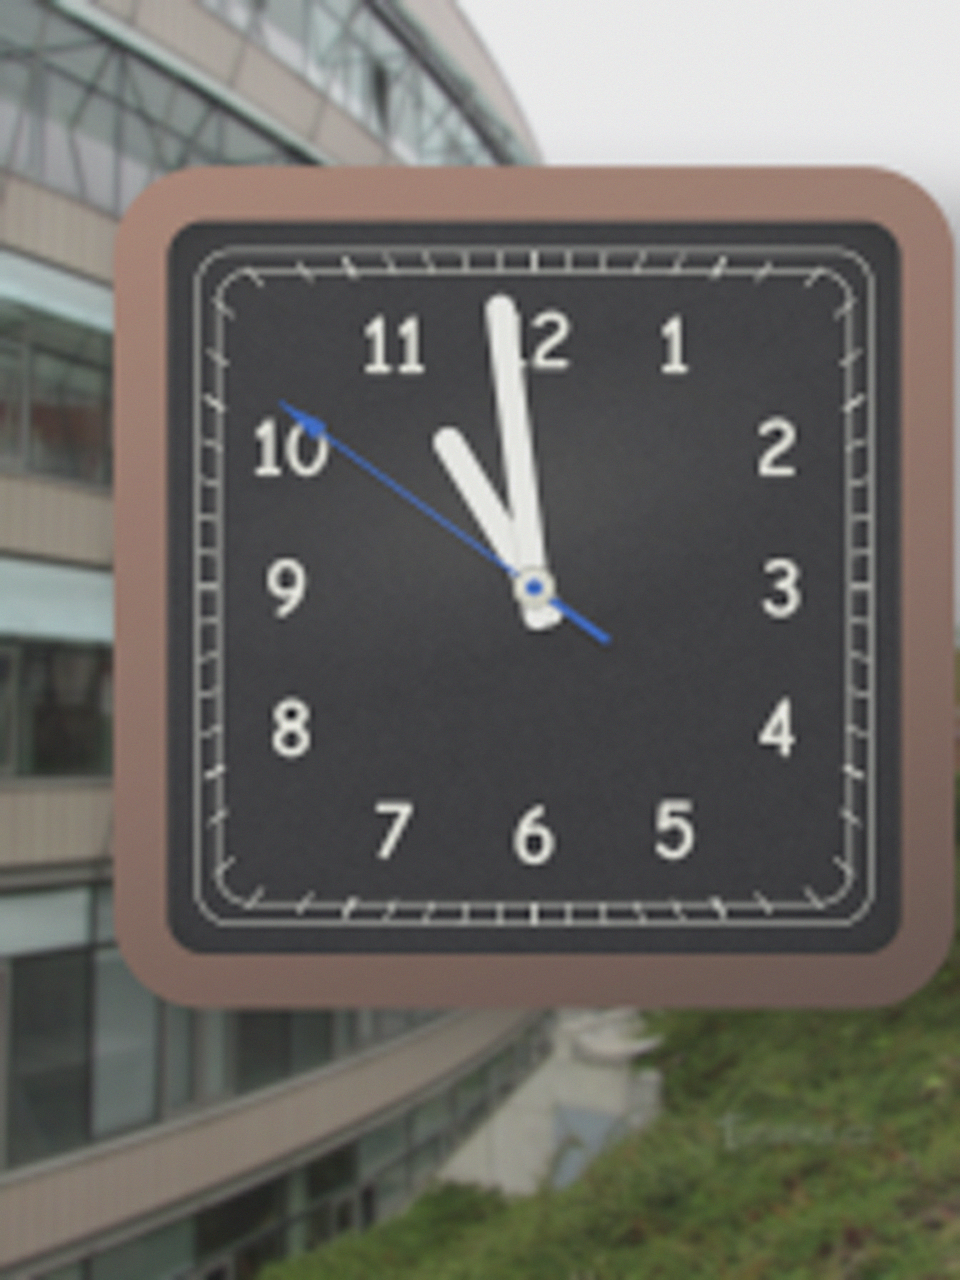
h=10 m=58 s=51
